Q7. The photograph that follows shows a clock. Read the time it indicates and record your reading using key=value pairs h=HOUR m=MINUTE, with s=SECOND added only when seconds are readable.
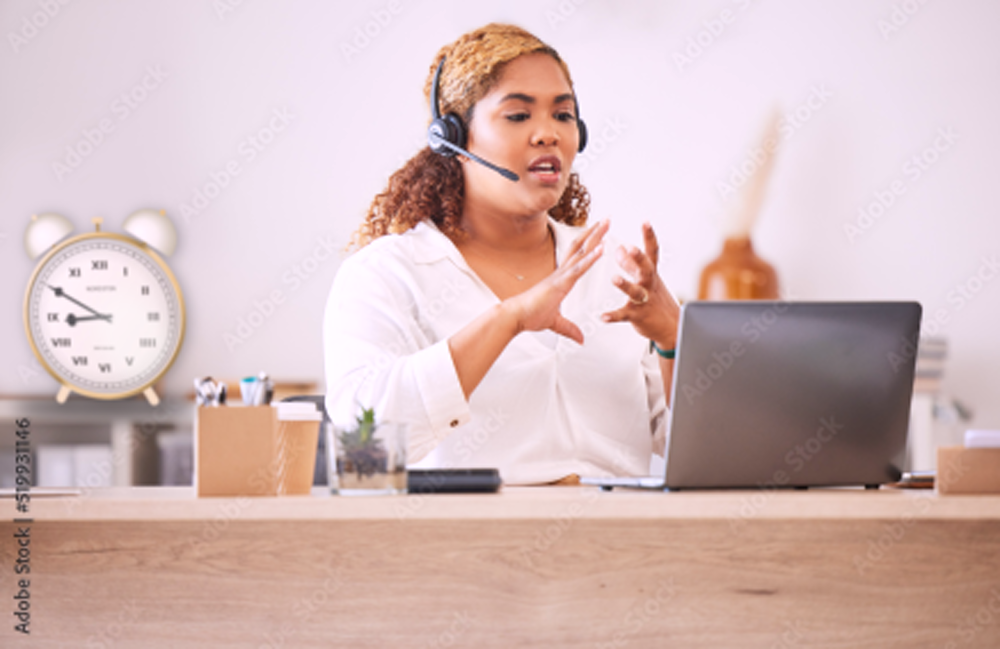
h=8 m=50
